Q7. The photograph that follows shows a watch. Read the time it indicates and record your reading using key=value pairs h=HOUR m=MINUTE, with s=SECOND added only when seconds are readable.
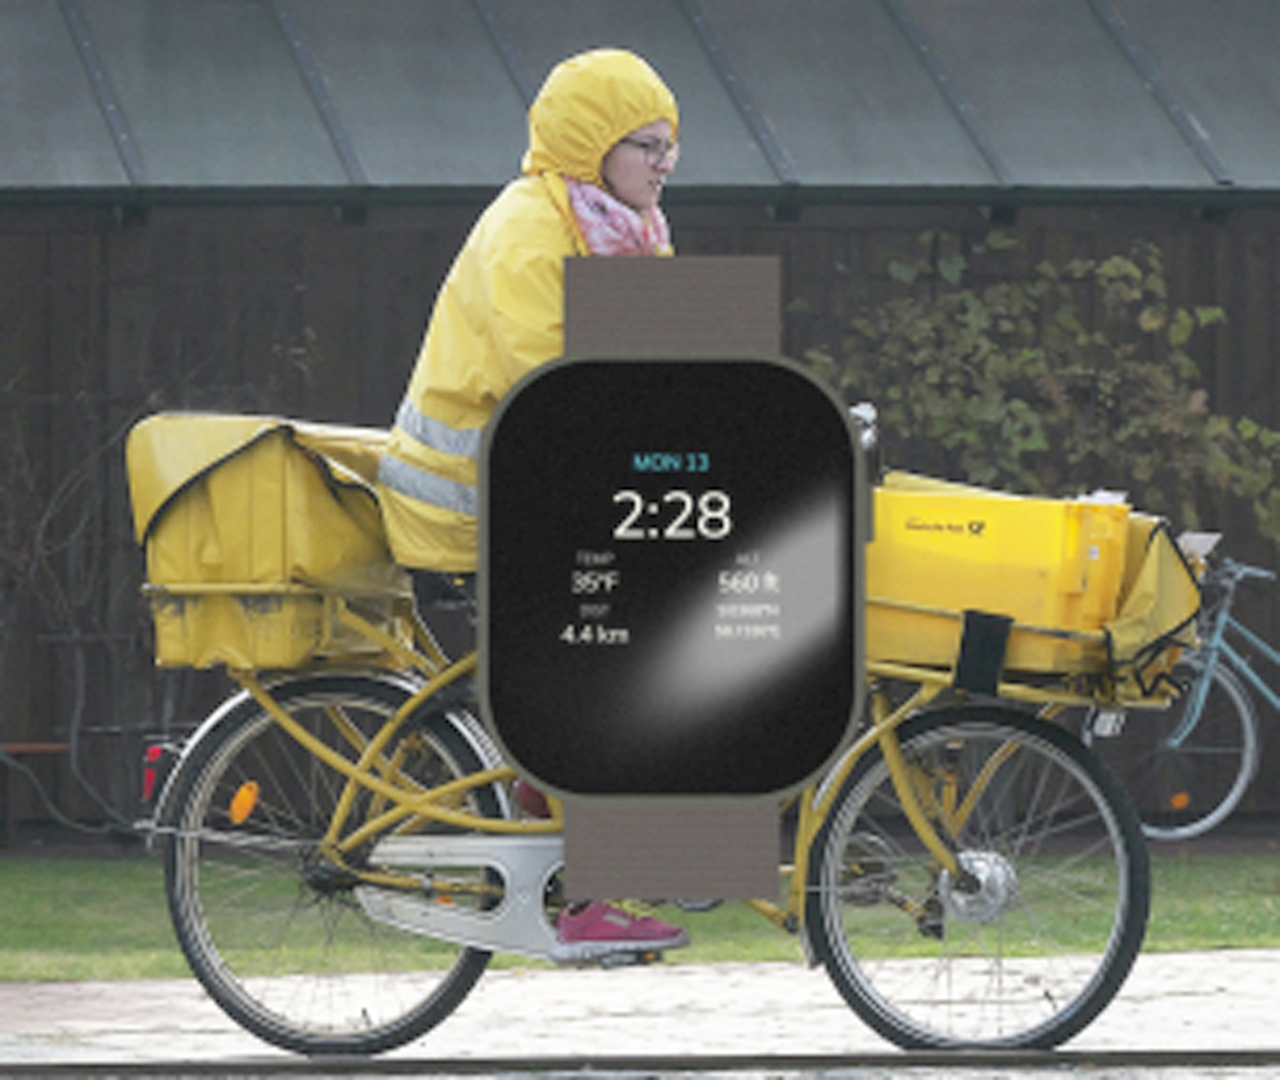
h=2 m=28
